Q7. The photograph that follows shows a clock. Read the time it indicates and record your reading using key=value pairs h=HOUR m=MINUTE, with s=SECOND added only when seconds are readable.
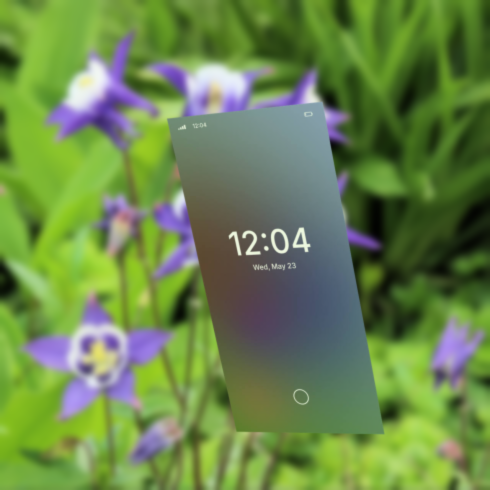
h=12 m=4
